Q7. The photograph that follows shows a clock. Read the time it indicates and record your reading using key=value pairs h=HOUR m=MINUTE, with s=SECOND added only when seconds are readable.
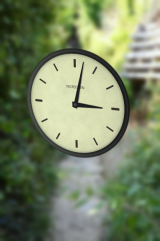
h=3 m=2
